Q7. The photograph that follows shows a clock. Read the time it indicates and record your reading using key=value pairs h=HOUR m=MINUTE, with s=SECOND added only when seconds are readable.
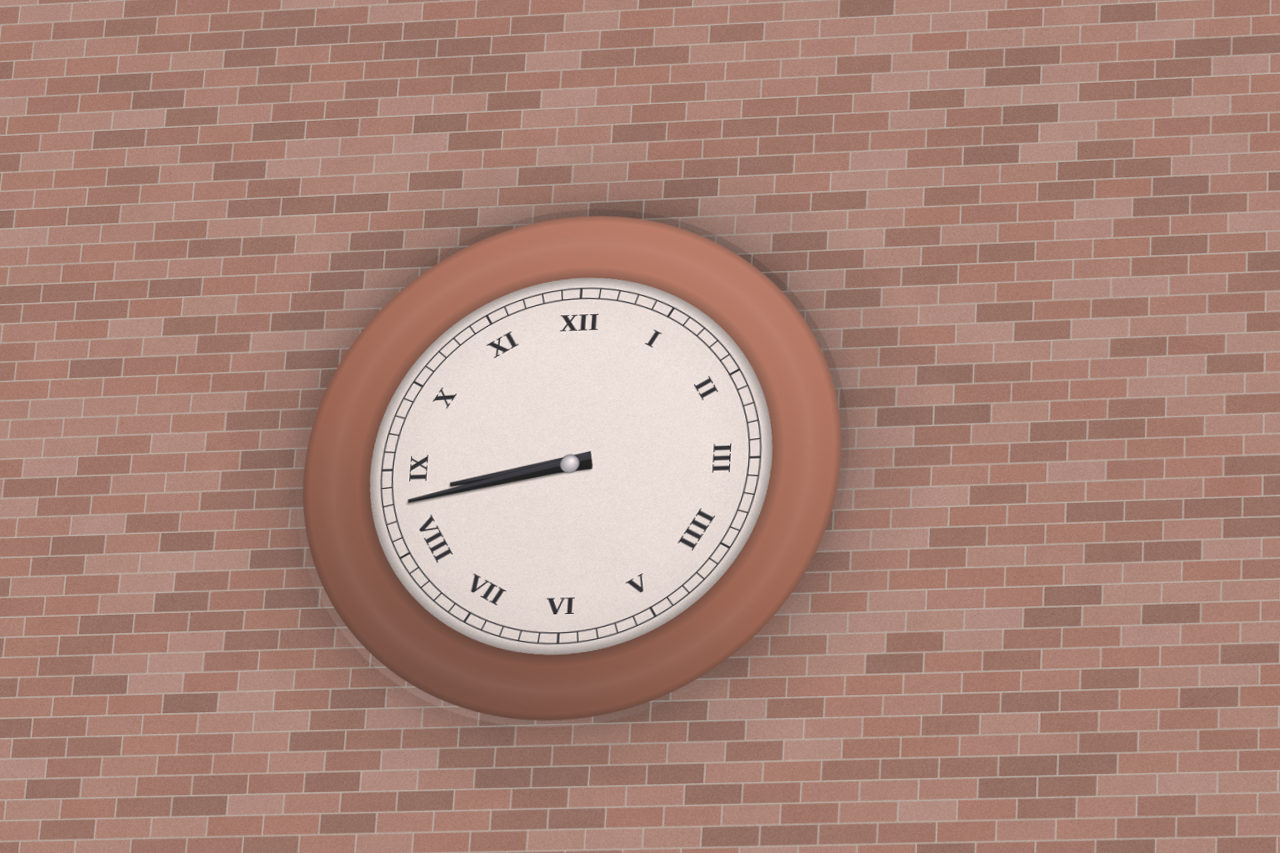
h=8 m=43
